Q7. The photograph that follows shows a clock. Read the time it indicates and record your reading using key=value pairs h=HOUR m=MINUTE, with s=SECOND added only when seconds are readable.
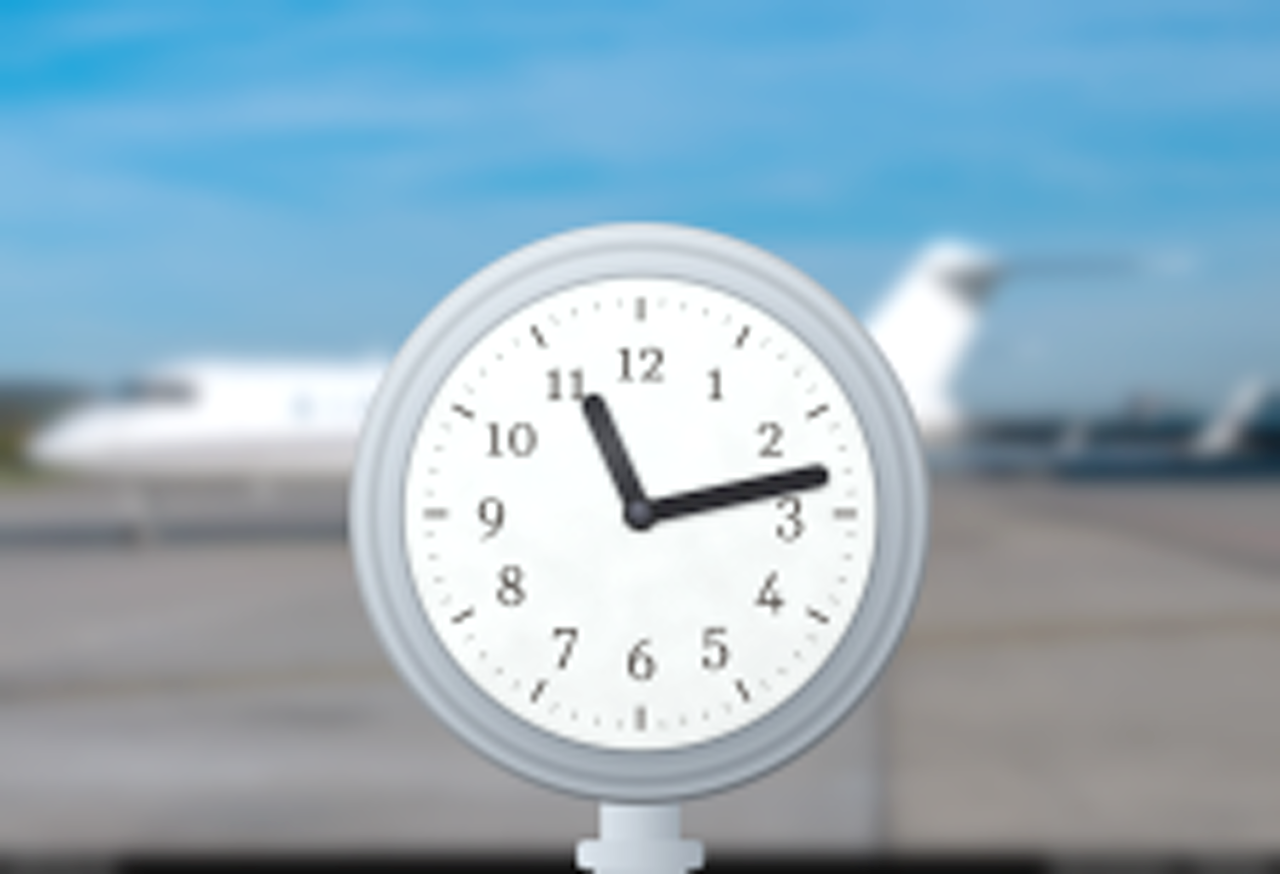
h=11 m=13
